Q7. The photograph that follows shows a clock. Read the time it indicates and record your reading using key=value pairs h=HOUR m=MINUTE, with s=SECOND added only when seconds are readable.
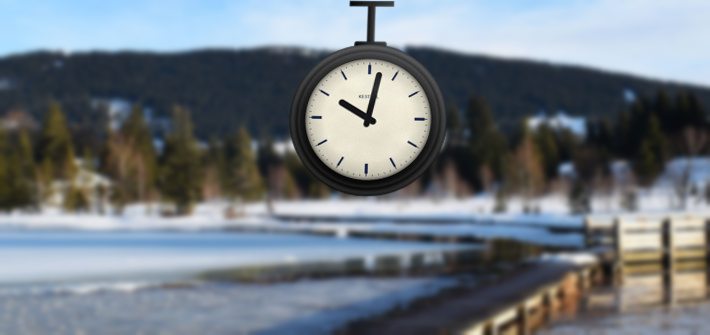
h=10 m=2
